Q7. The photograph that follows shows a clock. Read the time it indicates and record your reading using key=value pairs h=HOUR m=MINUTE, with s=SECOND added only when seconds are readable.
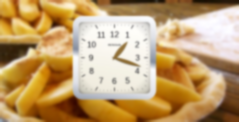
h=1 m=18
